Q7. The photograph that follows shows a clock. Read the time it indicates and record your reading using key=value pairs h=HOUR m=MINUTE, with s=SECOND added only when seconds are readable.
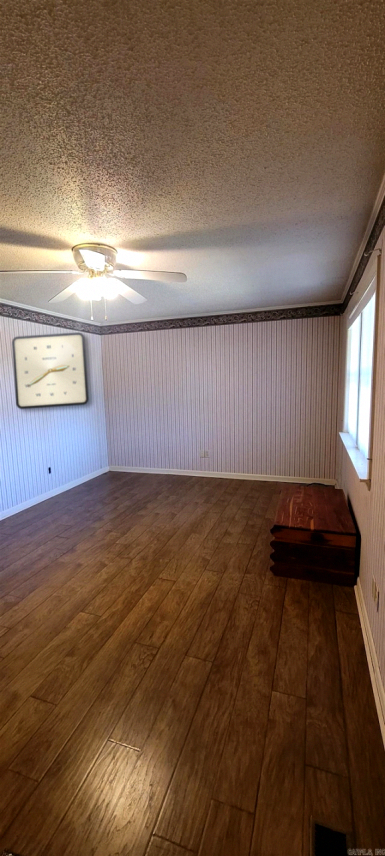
h=2 m=40
